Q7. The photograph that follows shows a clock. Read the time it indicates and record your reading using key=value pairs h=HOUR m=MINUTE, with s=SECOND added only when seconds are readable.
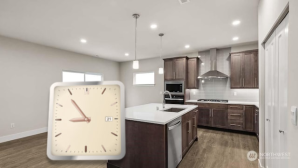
h=8 m=54
